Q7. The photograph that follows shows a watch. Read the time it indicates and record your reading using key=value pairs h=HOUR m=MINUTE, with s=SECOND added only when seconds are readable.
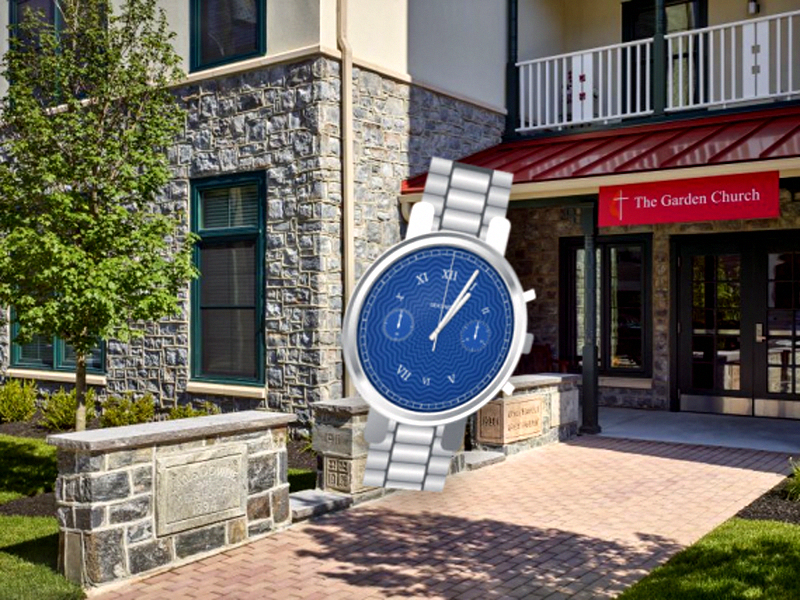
h=1 m=4
